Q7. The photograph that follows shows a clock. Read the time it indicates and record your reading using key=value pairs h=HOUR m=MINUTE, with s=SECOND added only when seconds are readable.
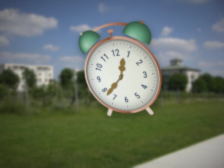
h=12 m=38
